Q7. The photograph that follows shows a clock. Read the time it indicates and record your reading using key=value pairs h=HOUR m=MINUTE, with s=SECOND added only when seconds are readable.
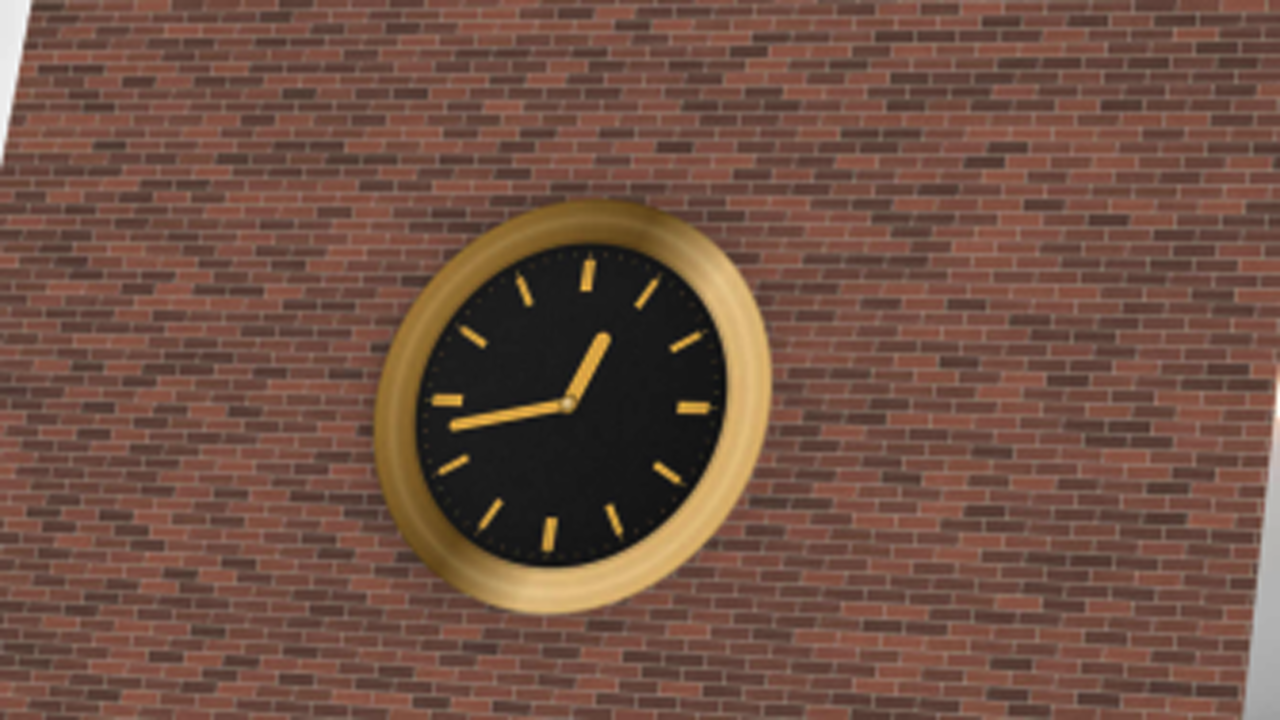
h=12 m=43
